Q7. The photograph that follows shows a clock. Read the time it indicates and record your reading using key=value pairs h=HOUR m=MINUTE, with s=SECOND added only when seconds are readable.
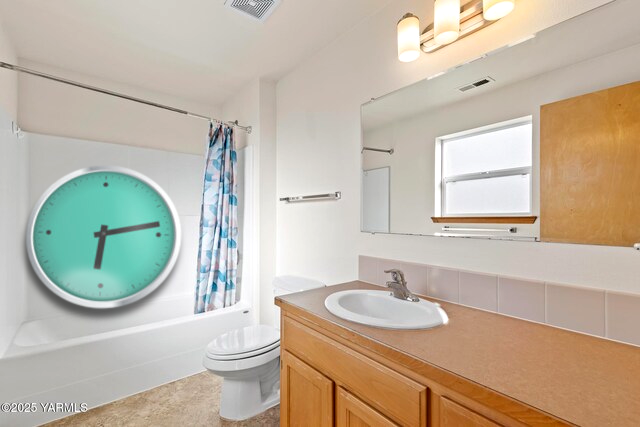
h=6 m=13
